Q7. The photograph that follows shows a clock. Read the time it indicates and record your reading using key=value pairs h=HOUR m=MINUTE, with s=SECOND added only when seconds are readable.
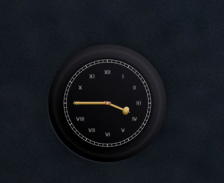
h=3 m=45
